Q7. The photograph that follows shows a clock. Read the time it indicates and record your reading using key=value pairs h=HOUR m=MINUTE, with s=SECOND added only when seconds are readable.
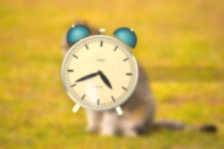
h=4 m=41
